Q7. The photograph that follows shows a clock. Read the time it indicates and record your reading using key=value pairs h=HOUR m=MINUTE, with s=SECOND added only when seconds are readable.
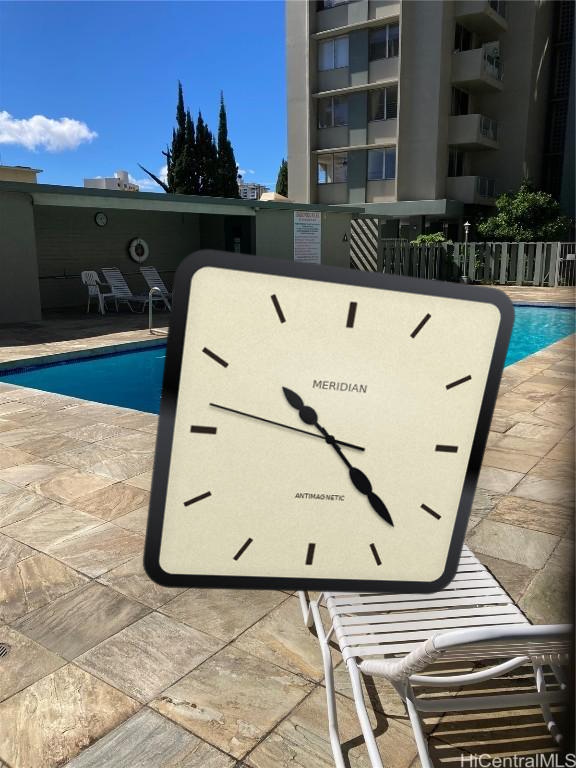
h=10 m=22 s=47
